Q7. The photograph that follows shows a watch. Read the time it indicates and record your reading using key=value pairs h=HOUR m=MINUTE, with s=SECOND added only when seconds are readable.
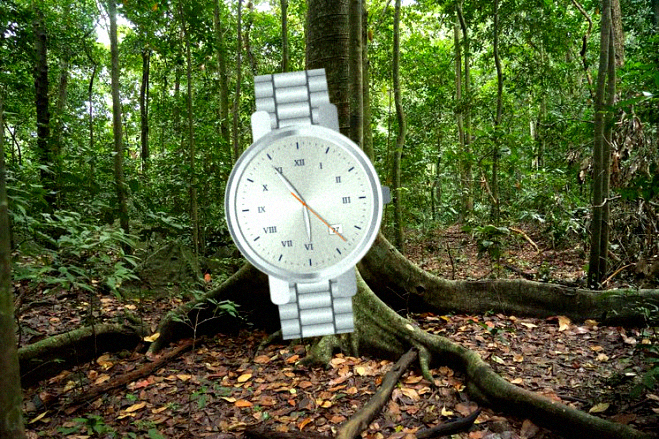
h=5 m=54 s=23
